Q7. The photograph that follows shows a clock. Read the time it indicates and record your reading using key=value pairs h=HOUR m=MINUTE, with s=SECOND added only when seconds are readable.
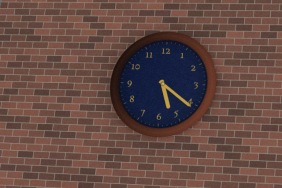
h=5 m=21
